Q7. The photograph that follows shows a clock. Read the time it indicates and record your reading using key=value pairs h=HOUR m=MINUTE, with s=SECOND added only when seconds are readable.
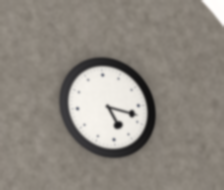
h=5 m=18
